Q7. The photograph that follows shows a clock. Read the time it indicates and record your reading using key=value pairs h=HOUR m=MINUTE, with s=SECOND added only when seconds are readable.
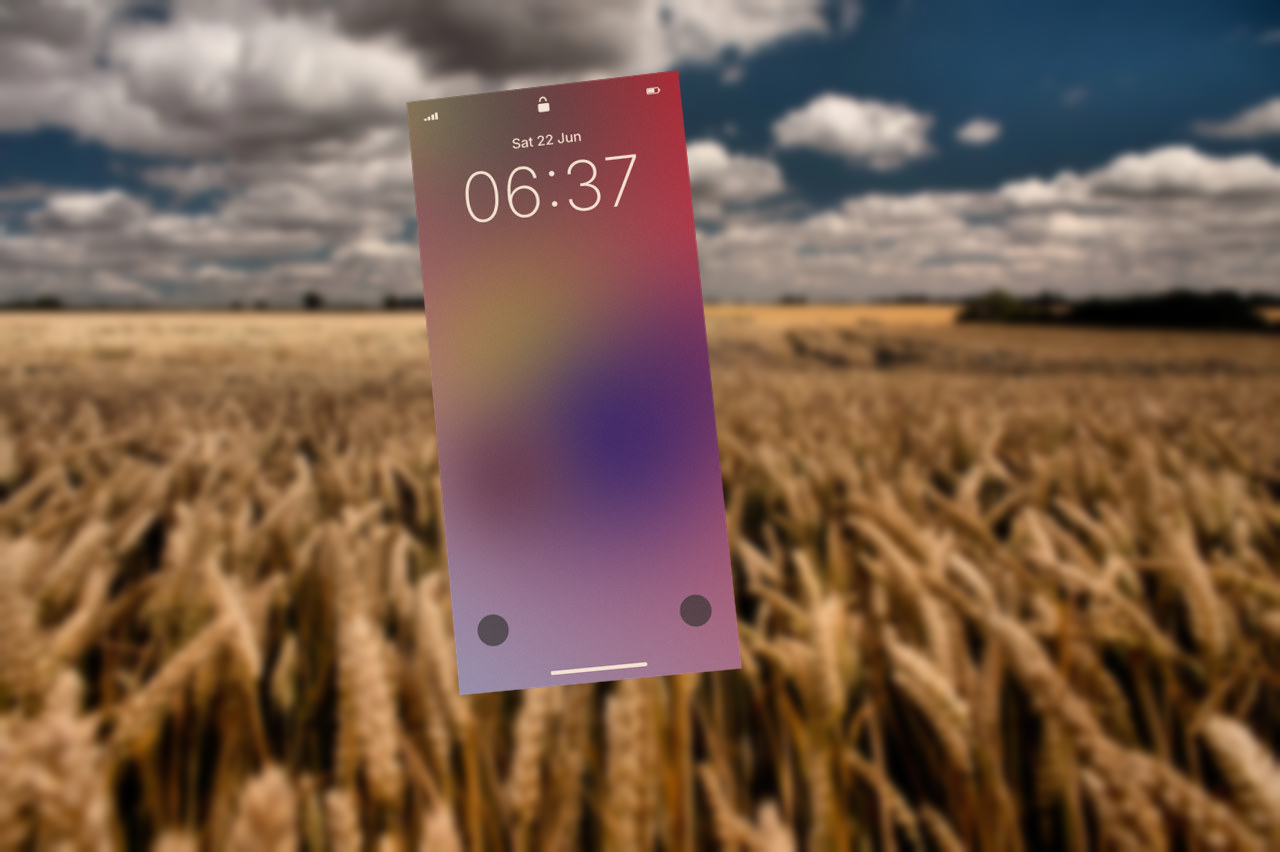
h=6 m=37
